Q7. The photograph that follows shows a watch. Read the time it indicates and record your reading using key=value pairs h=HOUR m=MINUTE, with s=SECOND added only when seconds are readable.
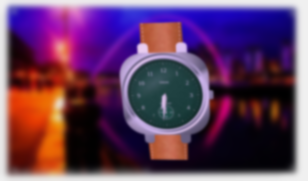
h=6 m=31
